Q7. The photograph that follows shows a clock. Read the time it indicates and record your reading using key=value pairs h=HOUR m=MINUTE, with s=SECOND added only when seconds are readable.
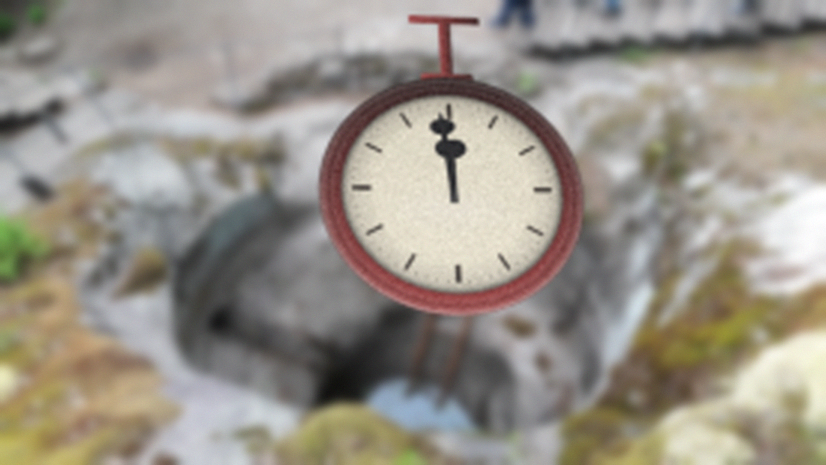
h=11 m=59
